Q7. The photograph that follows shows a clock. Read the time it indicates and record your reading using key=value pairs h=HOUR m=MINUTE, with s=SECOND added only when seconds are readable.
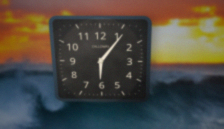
h=6 m=6
